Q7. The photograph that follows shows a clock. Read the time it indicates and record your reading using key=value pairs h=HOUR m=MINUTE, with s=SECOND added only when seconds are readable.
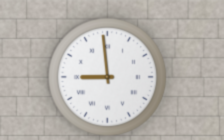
h=8 m=59
